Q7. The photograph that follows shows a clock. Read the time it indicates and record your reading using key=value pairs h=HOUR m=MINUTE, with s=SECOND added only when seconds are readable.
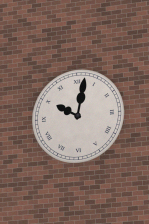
h=10 m=2
